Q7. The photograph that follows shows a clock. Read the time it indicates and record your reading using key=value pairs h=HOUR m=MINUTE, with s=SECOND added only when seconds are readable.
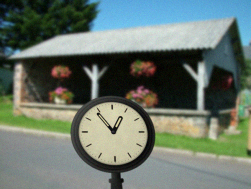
h=12 m=54
